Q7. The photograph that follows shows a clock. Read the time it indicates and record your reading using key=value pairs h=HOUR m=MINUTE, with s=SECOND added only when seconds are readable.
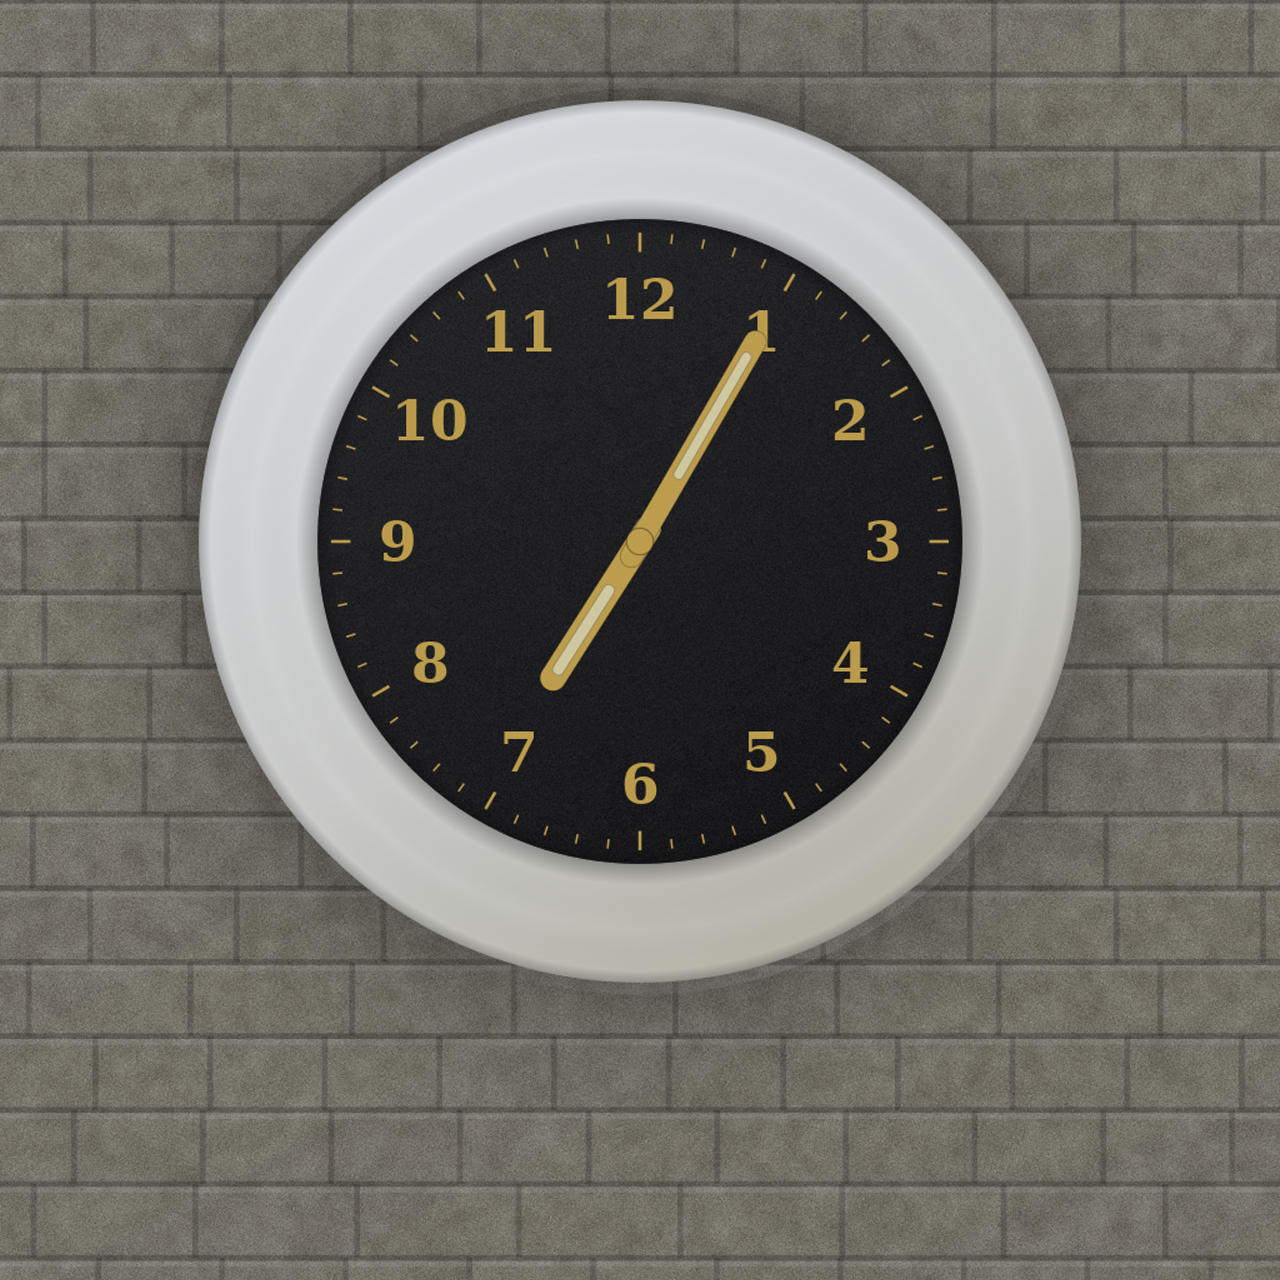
h=7 m=5
